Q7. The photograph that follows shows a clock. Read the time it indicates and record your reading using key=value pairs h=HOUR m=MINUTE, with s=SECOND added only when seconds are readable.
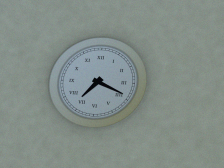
h=7 m=19
